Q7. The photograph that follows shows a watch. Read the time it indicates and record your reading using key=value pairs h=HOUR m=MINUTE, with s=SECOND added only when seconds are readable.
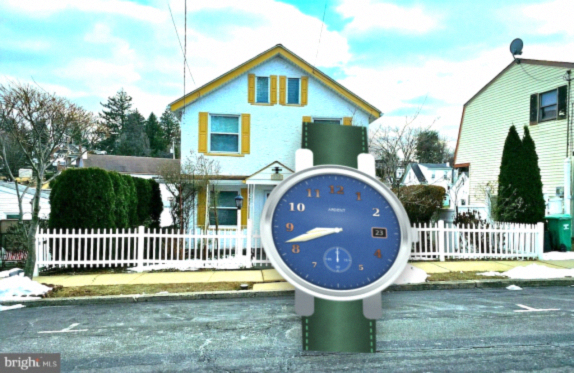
h=8 m=42
